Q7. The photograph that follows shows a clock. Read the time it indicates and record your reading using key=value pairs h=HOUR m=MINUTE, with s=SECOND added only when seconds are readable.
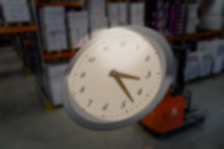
h=3 m=23
